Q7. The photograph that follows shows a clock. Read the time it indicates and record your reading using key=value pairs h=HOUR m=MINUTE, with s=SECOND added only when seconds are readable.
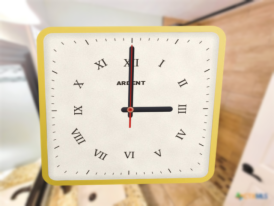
h=3 m=0 s=0
